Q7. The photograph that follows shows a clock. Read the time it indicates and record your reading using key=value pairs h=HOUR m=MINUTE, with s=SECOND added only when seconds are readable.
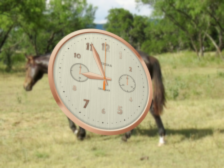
h=8 m=56
